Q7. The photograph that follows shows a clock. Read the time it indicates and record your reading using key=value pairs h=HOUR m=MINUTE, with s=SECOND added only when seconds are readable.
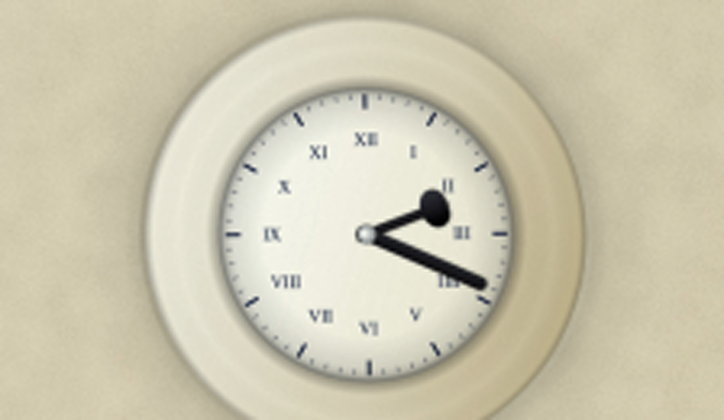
h=2 m=19
